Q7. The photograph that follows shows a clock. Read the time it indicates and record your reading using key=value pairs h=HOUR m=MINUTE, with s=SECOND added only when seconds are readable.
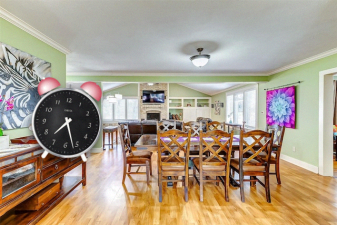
h=7 m=27
